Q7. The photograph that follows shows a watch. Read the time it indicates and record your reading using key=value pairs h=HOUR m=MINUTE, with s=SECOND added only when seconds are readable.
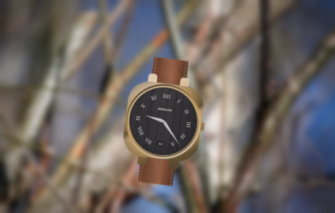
h=9 m=23
